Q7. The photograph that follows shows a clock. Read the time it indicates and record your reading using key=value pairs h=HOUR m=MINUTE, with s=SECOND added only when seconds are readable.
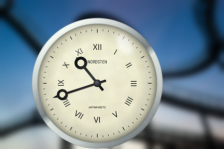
h=10 m=42
